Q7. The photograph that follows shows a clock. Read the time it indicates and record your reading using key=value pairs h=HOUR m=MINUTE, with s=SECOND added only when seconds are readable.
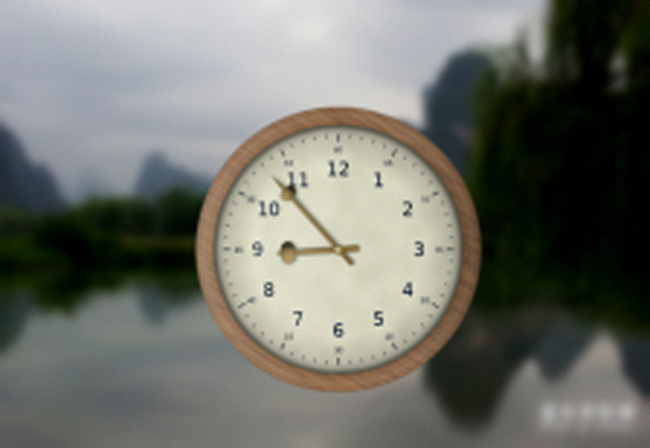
h=8 m=53
